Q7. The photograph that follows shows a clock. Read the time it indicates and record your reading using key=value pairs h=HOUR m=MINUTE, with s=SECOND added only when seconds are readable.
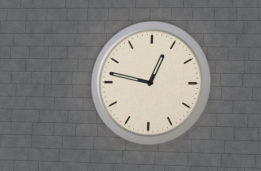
h=12 m=47
